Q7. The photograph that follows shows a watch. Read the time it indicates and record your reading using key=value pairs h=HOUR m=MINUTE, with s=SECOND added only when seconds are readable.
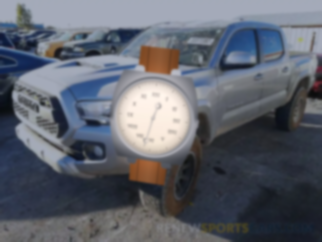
h=12 m=32
